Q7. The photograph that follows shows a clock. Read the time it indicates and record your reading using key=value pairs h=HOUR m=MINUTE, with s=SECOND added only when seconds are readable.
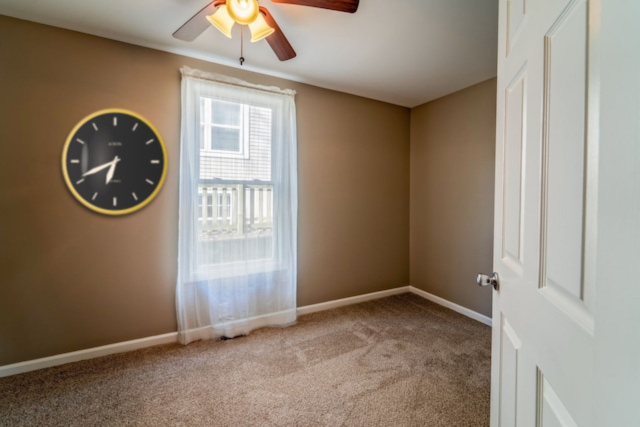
h=6 m=41
